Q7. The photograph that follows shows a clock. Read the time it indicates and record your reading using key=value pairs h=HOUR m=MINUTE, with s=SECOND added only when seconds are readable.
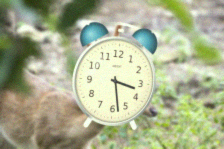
h=3 m=28
